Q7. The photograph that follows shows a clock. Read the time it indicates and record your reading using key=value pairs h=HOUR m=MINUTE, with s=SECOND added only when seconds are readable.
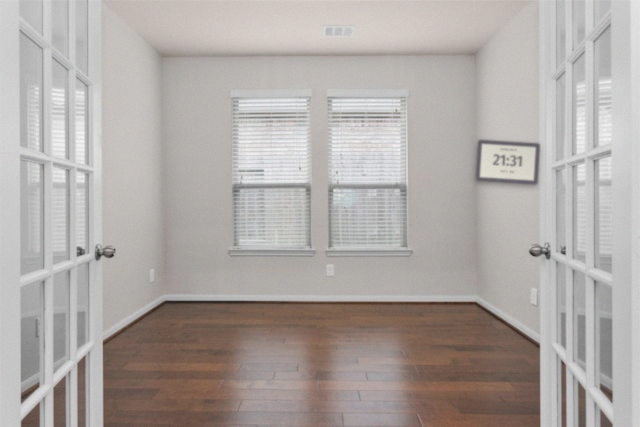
h=21 m=31
